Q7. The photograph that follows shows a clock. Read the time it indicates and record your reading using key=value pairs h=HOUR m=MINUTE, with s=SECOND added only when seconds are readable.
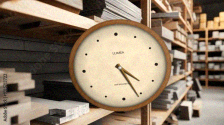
h=4 m=26
